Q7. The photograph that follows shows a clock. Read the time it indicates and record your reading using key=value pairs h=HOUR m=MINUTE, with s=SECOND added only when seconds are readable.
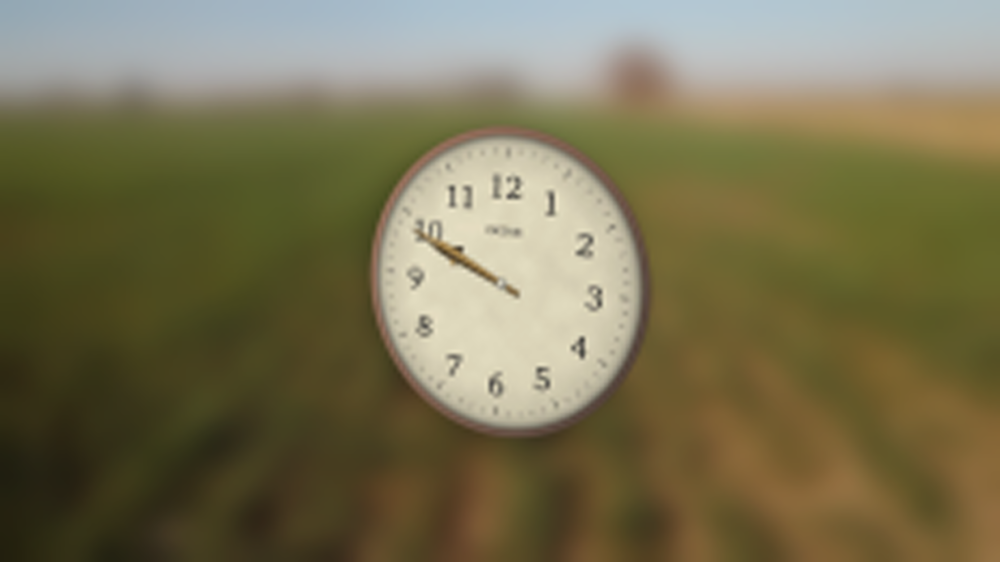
h=9 m=49
